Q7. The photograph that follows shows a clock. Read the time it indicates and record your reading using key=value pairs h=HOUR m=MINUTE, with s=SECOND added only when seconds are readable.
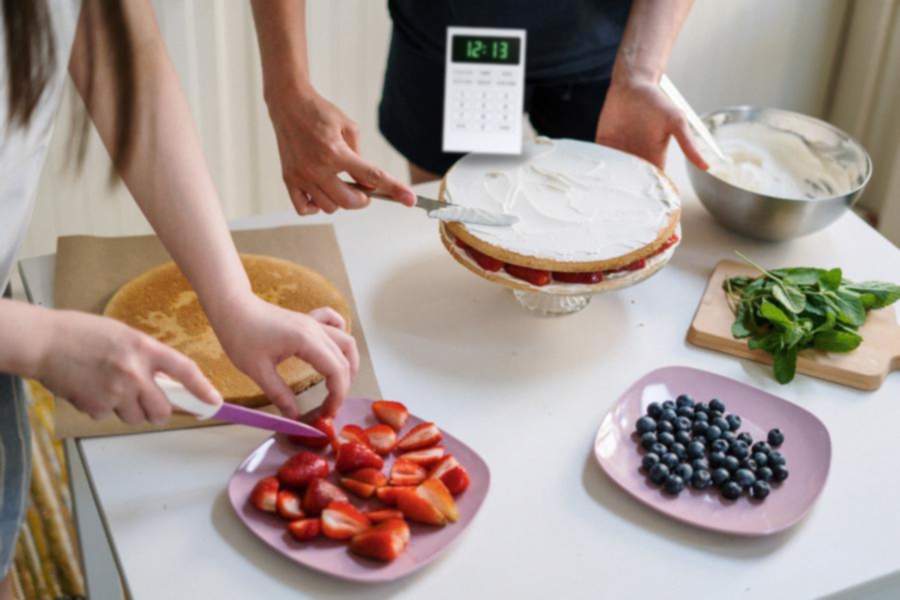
h=12 m=13
